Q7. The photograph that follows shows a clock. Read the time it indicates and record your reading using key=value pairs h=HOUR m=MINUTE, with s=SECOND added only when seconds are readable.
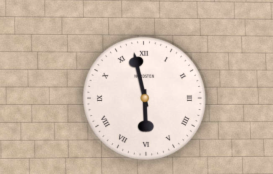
h=5 m=58
